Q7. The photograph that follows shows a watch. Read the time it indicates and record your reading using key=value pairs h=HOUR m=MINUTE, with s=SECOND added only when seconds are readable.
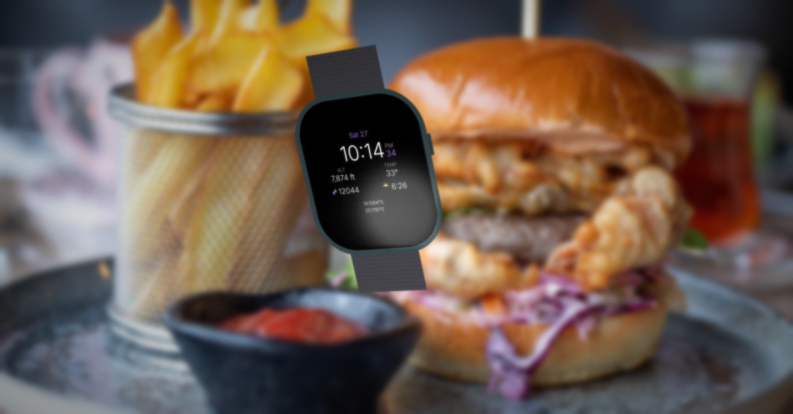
h=10 m=14
